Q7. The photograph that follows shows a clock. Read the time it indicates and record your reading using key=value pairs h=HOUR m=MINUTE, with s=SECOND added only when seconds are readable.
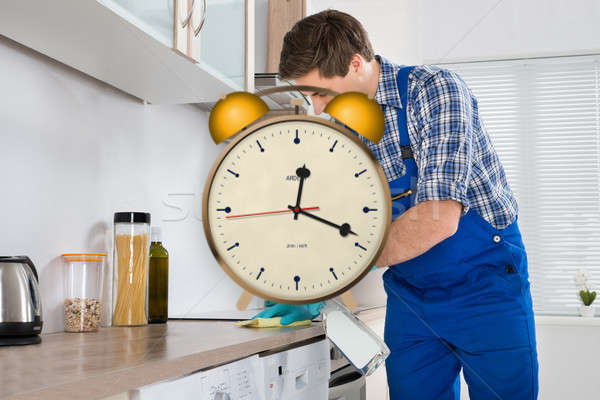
h=12 m=18 s=44
